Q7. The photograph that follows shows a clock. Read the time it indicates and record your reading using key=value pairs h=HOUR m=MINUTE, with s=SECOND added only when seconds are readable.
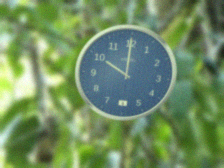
h=10 m=0
